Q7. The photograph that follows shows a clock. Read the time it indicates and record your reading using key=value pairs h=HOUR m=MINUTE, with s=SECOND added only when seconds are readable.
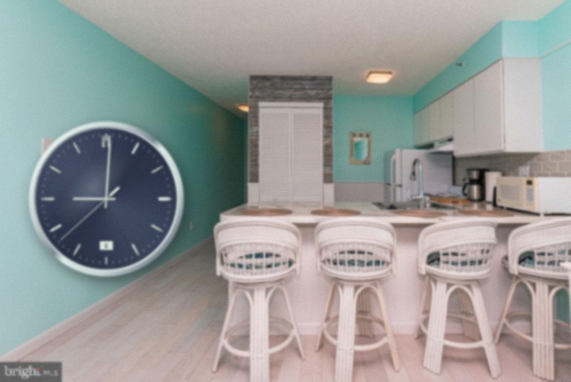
h=9 m=0 s=38
